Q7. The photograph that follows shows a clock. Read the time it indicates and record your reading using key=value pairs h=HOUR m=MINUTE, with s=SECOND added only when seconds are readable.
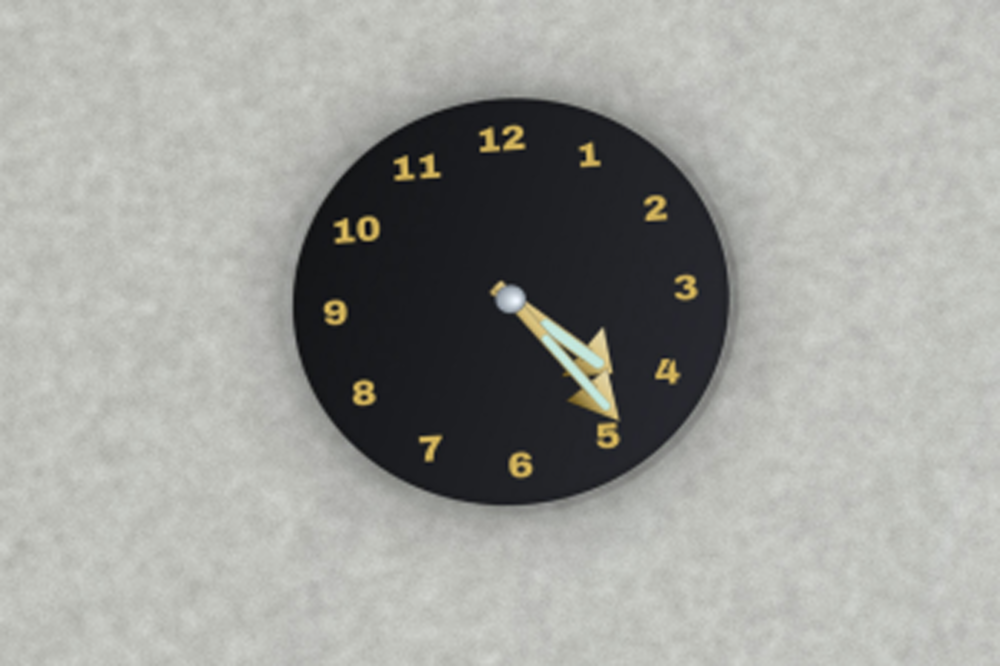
h=4 m=24
